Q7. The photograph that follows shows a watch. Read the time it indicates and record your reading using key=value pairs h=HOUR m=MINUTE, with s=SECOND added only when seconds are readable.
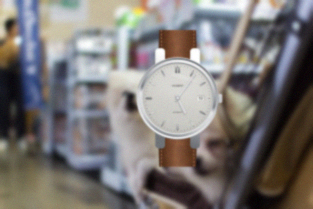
h=5 m=6
